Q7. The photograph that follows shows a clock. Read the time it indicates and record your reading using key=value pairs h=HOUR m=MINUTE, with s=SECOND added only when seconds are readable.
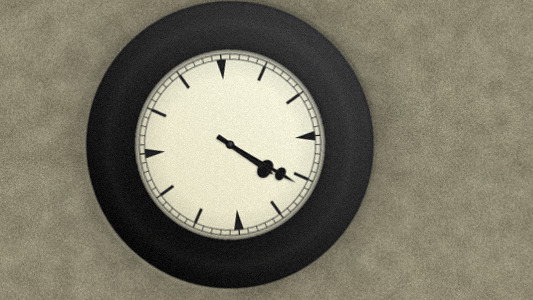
h=4 m=21
